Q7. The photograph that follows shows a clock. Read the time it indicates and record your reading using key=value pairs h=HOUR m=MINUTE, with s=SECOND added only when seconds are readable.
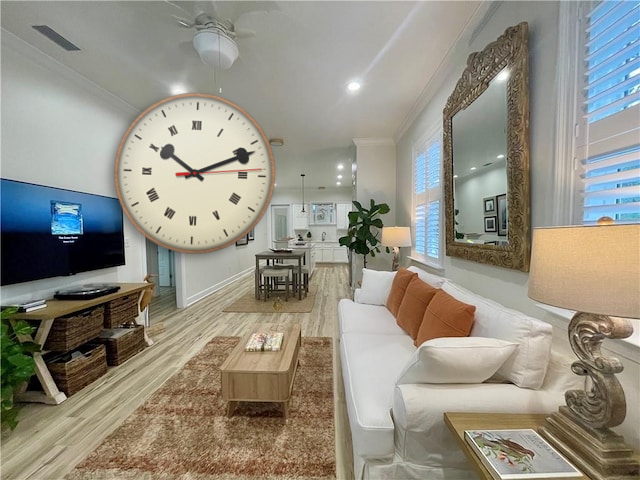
h=10 m=11 s=14
